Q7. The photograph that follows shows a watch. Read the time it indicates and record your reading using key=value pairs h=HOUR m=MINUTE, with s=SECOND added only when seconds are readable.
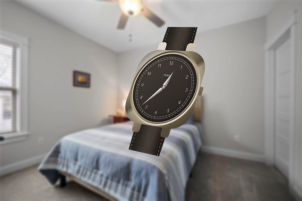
h=12 m=37
